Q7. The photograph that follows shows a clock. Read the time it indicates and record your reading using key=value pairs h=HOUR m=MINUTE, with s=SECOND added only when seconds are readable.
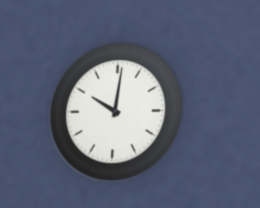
h=10 m=1
